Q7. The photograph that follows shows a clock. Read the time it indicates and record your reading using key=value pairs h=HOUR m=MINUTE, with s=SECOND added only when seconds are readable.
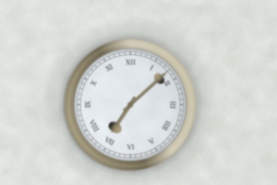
h=7 m=8
